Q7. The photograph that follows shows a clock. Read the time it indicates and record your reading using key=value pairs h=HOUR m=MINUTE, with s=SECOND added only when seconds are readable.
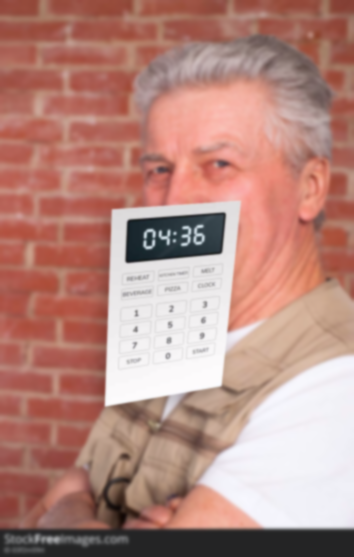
h=4 m=36
